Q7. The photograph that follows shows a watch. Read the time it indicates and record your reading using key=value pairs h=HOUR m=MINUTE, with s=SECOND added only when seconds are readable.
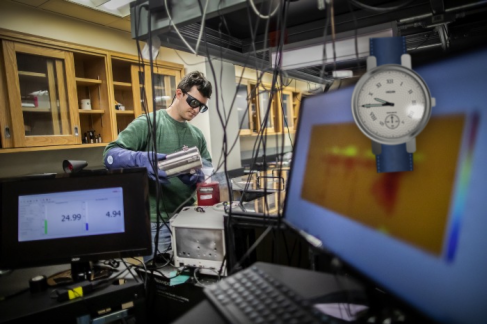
h=9 m=45
